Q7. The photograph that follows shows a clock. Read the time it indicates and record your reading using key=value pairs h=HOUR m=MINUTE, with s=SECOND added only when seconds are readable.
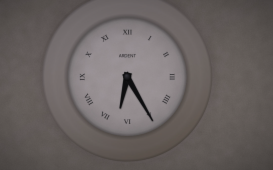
h=6 m=25
